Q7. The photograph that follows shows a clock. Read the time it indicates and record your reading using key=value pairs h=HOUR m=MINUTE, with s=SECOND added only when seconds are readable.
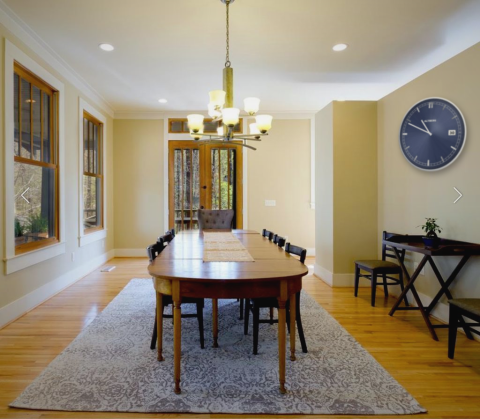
h=10 m=49
